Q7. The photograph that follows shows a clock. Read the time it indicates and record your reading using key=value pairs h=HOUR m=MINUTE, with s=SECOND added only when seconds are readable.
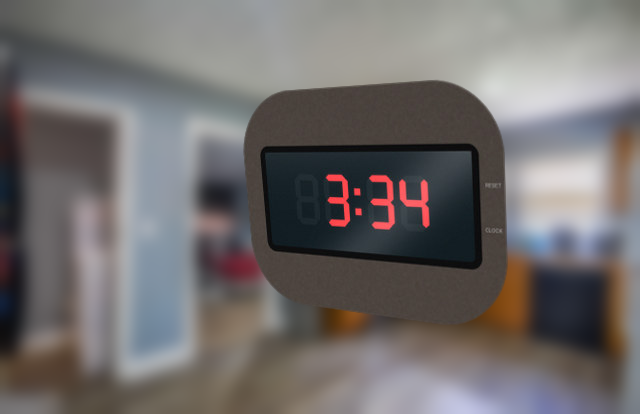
h=3 m=34
